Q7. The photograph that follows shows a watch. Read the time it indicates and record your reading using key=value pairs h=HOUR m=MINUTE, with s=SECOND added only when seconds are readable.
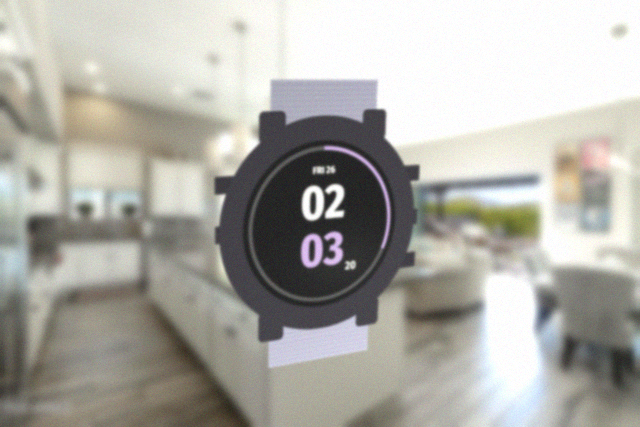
h=2 m=3 s=20
